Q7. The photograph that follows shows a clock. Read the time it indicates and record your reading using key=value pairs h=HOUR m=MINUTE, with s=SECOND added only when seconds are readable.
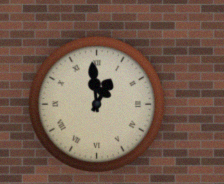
h=12 m=59
